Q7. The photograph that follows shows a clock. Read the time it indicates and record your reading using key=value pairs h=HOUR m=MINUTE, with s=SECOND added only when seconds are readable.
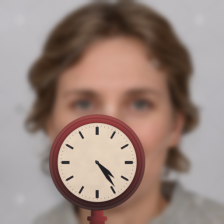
h=4 m=24
